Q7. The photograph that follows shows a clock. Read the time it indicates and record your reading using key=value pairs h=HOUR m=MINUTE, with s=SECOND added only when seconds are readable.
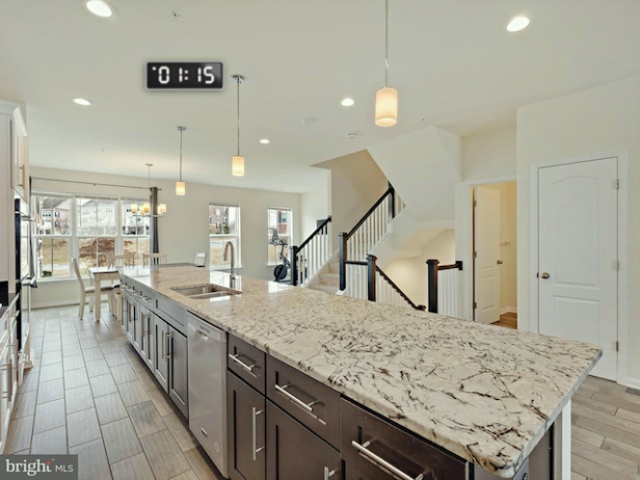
h=1 m=15
